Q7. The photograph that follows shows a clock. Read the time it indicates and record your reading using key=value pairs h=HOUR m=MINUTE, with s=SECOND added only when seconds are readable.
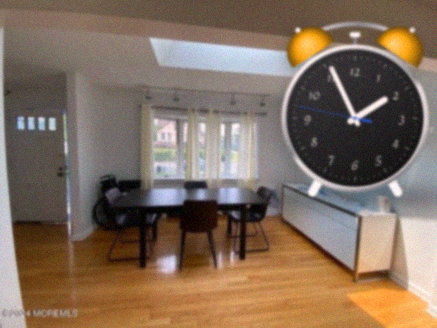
h=1 m=55 s=47
